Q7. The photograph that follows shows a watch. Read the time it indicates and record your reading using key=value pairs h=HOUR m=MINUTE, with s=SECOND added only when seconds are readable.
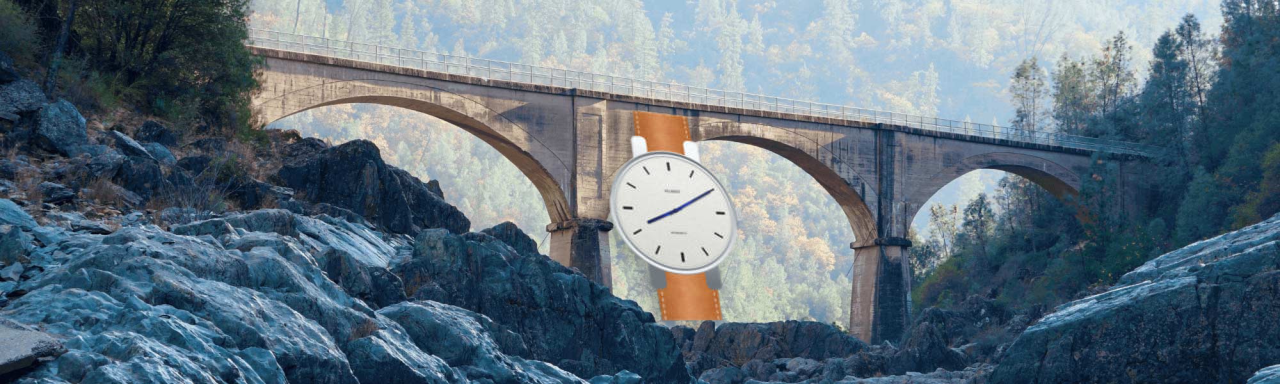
h=8 m=10
